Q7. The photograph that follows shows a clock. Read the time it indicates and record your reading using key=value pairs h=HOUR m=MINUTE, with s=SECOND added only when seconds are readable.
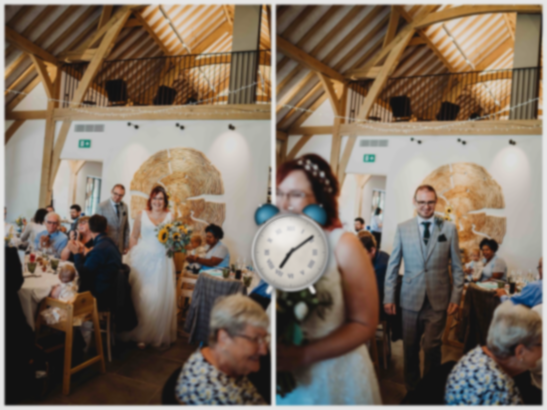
h=7 m=9
